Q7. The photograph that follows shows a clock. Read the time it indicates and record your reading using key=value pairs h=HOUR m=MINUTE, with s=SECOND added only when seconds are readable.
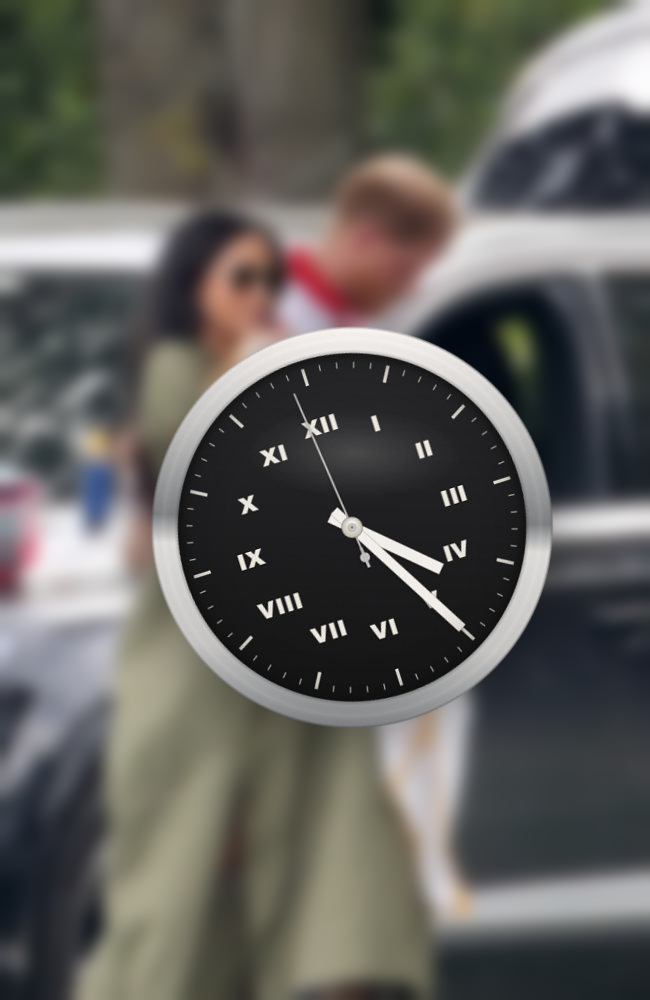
h=4 m=24 s=59
